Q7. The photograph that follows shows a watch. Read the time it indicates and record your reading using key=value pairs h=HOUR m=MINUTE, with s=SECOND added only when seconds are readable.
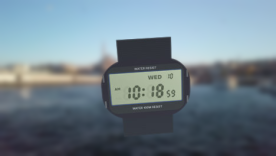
h=10 m=18 s=59
